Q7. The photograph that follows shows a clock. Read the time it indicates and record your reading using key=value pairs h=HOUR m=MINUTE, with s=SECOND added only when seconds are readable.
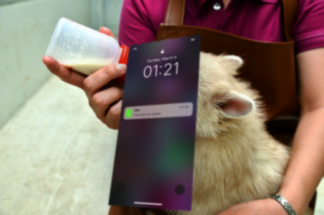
h=1 m=21
